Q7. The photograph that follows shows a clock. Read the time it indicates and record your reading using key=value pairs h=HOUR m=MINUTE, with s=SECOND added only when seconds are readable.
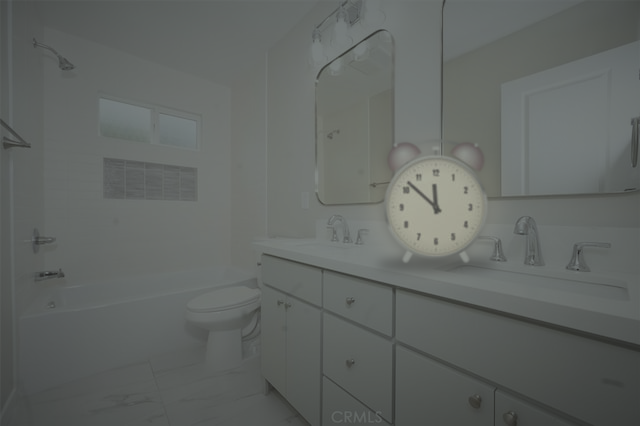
h=11 m=52
